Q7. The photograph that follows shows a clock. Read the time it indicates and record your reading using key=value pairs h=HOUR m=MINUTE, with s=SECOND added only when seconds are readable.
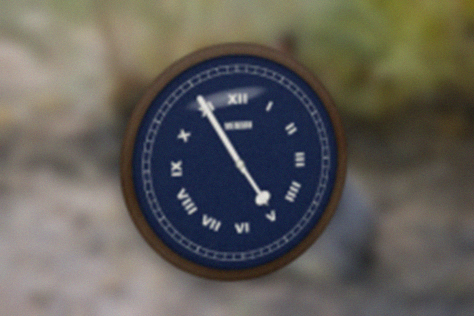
h=4 m=55
